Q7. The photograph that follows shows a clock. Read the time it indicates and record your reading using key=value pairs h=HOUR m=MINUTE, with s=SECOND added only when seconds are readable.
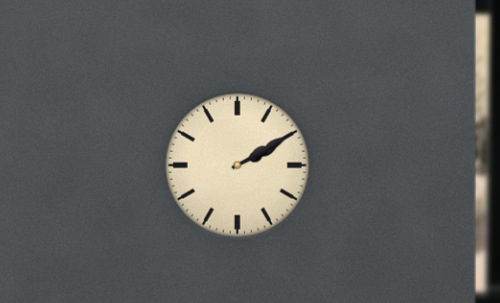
h=2 m=10
